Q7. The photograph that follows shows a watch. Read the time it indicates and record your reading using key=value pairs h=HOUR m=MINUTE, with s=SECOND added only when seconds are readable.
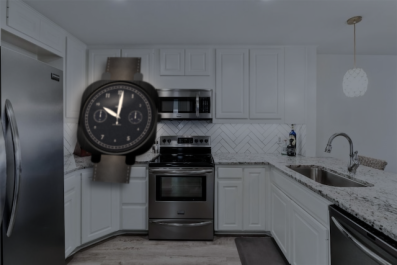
h=10 m=1
